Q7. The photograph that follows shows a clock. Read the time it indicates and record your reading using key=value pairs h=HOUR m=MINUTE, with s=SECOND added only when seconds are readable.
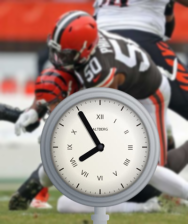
h=7 m=55
